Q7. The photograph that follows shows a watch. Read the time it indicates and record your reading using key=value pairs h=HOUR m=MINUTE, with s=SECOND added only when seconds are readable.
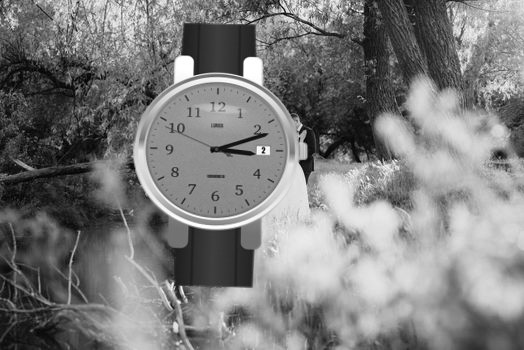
h=3 m=11 s=49
